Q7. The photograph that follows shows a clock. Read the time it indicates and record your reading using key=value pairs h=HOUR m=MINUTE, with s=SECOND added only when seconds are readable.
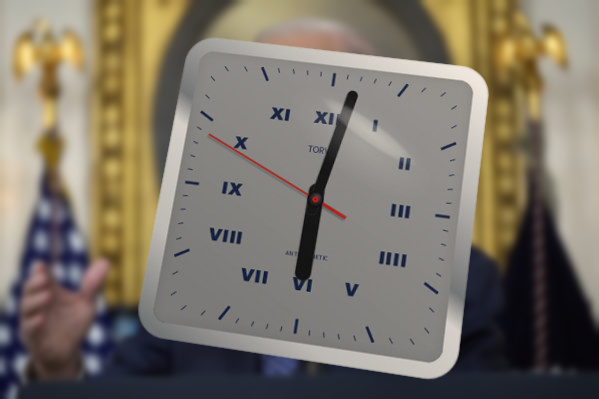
h=6 m=1 s=49
